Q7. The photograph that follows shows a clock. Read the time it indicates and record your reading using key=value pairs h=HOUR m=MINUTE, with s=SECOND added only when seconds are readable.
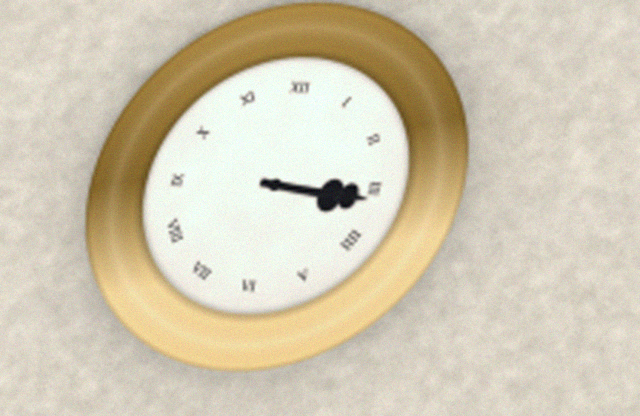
h=3 m=16
